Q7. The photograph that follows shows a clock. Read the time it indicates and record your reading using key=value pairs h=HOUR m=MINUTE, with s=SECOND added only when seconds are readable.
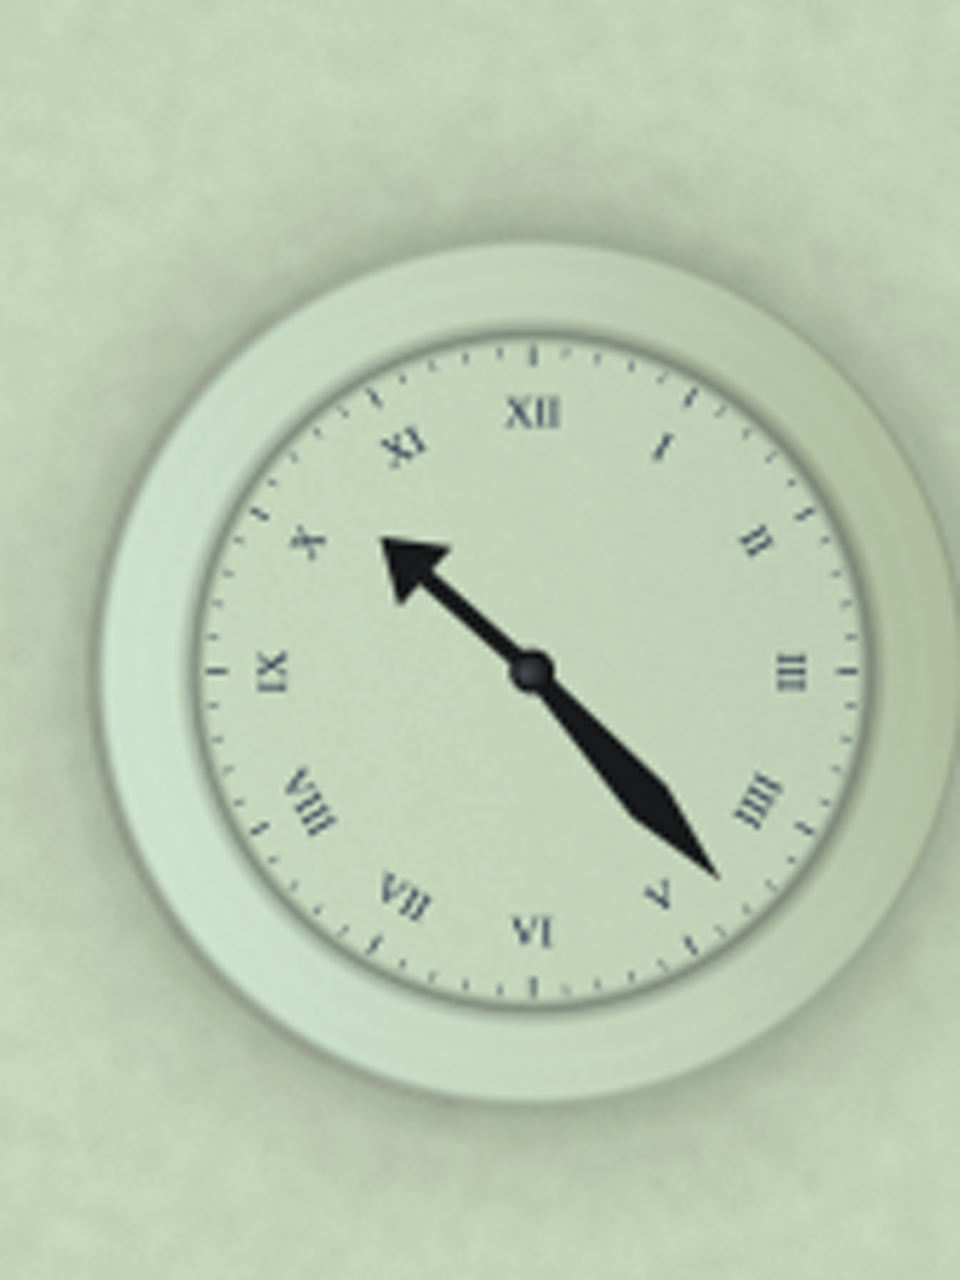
h=10 m=23
